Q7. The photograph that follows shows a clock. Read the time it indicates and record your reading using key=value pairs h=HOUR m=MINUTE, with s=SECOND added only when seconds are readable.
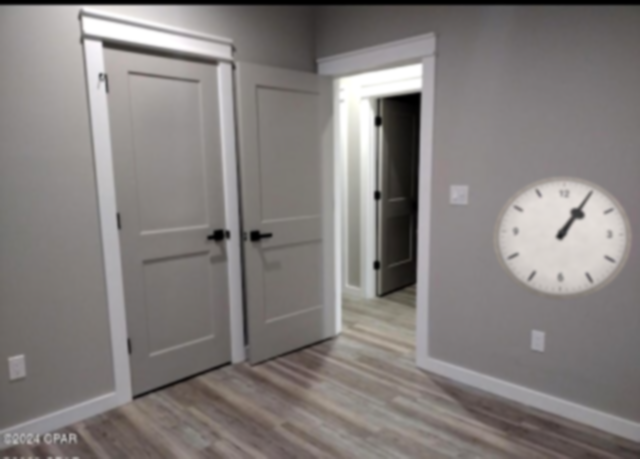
h=1 m=5
